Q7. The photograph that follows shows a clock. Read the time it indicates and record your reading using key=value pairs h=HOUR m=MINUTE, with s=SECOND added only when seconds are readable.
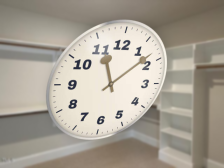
h=11 m=8
